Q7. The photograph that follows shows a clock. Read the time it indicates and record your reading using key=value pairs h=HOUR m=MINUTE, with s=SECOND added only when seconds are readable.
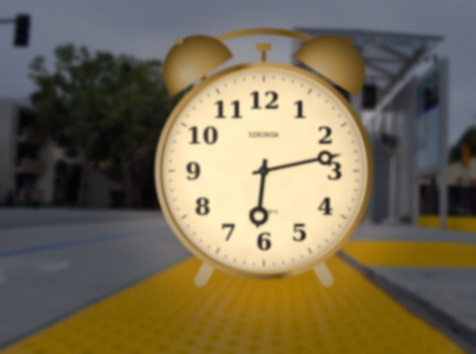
h=6 m=13
